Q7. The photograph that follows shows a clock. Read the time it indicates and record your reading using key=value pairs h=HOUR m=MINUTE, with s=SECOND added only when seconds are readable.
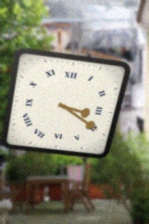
h=3 m=20
